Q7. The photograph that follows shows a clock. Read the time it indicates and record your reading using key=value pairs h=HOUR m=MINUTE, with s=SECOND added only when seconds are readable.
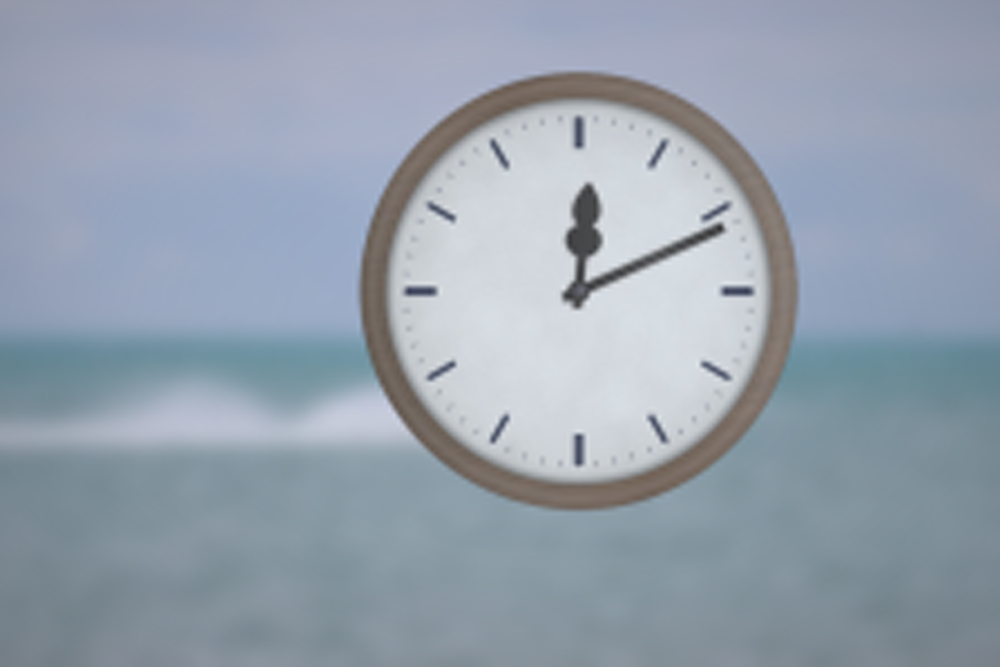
h=12 m=11
